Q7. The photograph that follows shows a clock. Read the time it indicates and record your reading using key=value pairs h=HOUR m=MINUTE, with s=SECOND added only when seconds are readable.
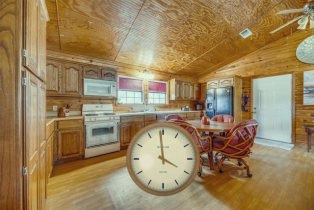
h=3 m=59
